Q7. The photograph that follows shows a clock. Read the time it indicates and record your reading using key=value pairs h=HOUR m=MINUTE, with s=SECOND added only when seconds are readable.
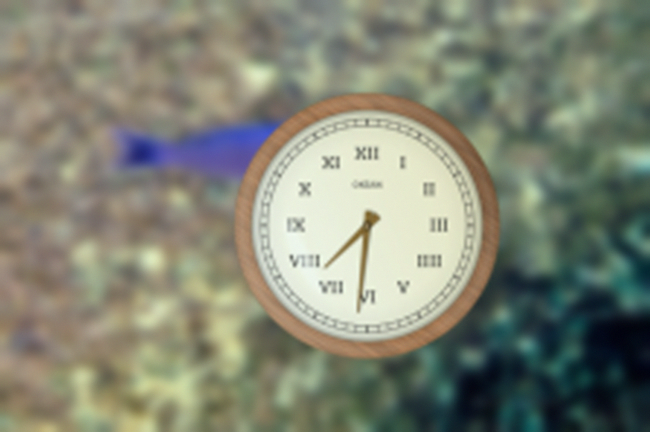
h=7 m=31
